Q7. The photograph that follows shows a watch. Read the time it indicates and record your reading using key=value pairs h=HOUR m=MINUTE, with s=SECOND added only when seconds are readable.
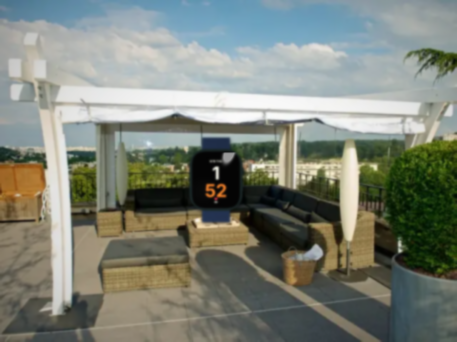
h=1 m=52
